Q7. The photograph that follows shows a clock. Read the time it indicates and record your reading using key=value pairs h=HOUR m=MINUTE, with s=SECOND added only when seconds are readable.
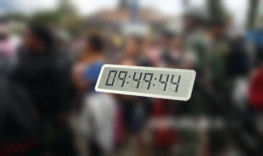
h=9 m=49 s=44
